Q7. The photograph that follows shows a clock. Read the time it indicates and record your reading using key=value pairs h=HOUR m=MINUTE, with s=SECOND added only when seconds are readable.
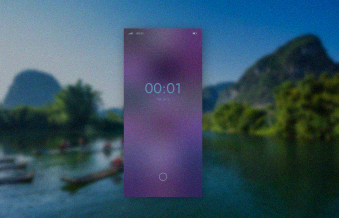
h=0 m=1
